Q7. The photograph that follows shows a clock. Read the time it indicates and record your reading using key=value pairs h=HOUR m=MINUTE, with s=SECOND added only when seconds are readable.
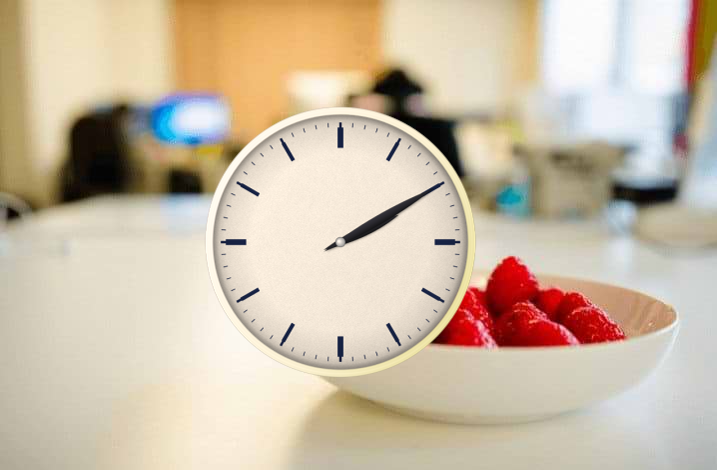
h=2 m=10
